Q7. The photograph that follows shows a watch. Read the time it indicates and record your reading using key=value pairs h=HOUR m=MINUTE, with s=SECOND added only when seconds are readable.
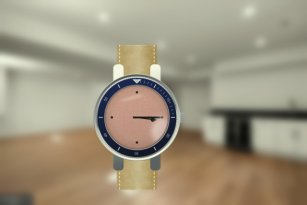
h=3 m=15
